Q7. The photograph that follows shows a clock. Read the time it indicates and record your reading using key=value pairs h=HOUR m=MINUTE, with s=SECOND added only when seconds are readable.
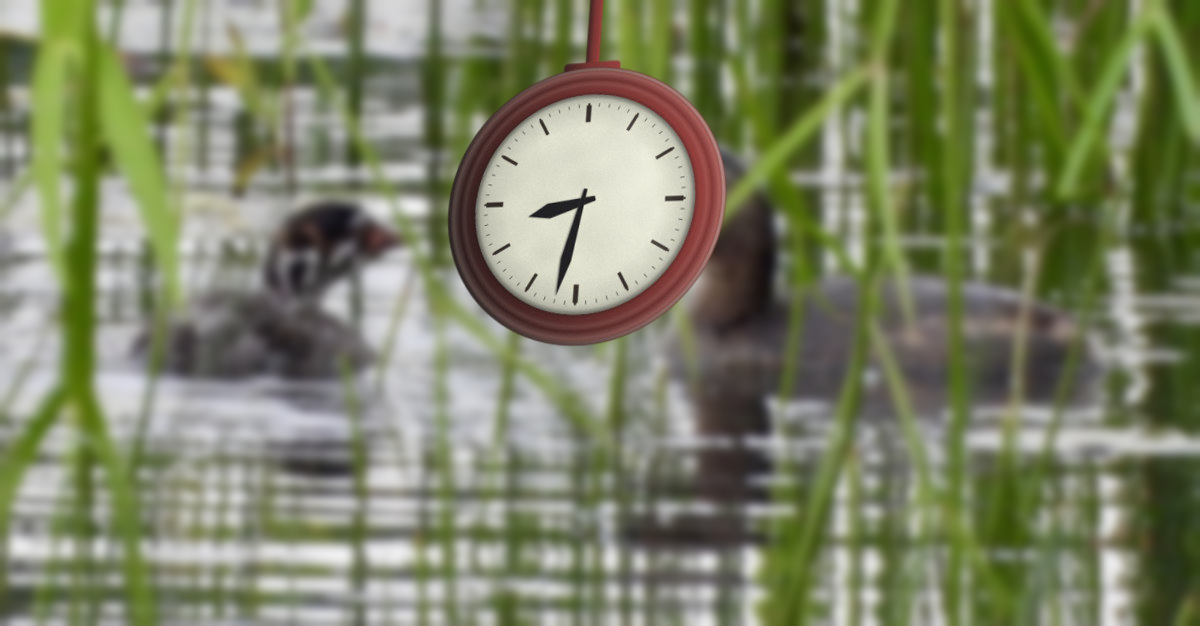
h=8 m=32
